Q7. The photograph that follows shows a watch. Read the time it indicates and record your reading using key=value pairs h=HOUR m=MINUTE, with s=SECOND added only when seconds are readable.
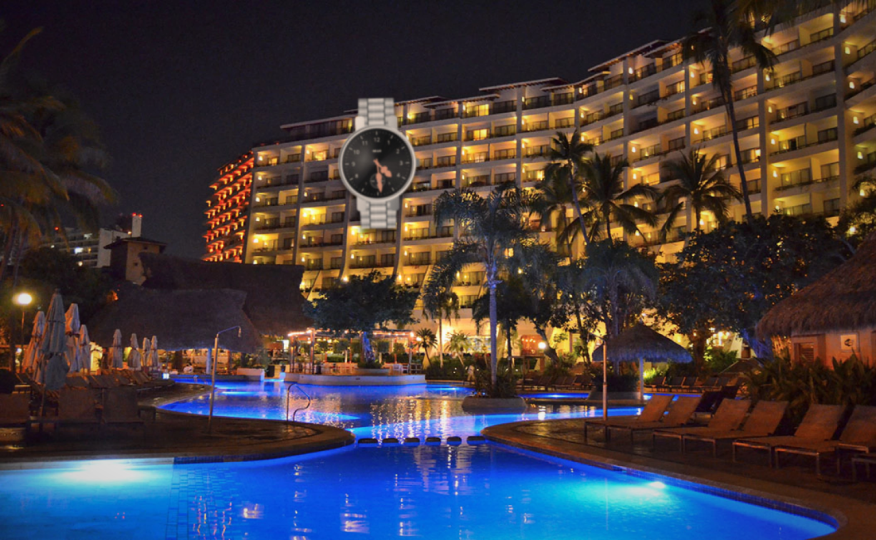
h=4 m=29
